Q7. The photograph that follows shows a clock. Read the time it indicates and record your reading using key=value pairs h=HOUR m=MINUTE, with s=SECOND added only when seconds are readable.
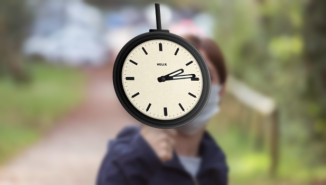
h=2 m=14
